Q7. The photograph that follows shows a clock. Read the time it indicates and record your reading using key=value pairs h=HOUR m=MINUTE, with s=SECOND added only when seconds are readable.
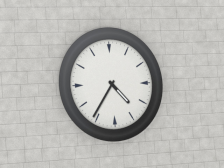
h=4 m=36
